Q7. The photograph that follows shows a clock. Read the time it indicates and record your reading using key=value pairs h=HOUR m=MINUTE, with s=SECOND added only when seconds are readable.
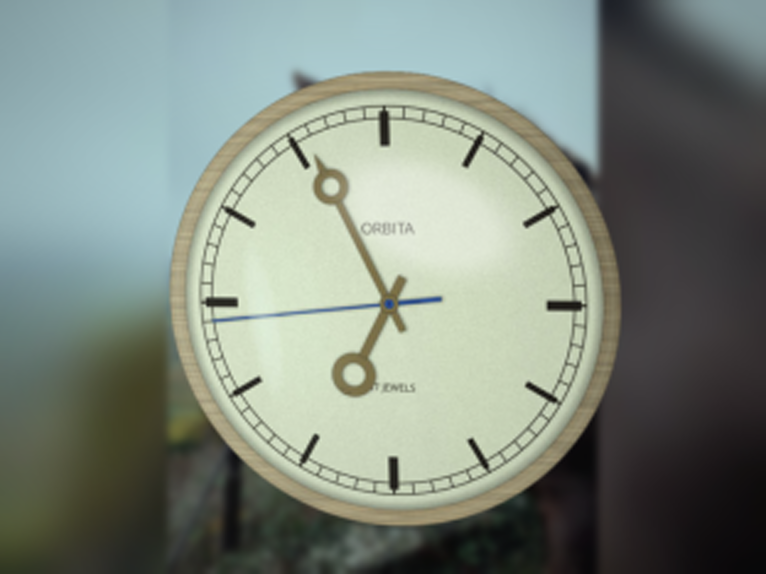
h=6 m=55 s=44
